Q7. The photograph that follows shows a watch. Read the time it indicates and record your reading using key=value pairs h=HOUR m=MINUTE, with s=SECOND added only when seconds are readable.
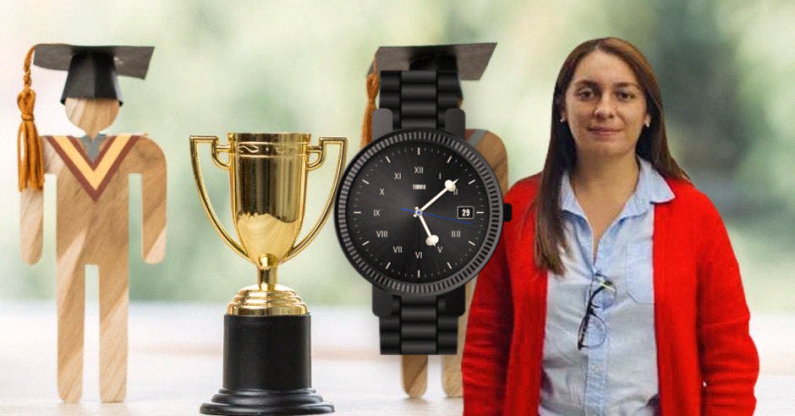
h=5 m=8 s=17
